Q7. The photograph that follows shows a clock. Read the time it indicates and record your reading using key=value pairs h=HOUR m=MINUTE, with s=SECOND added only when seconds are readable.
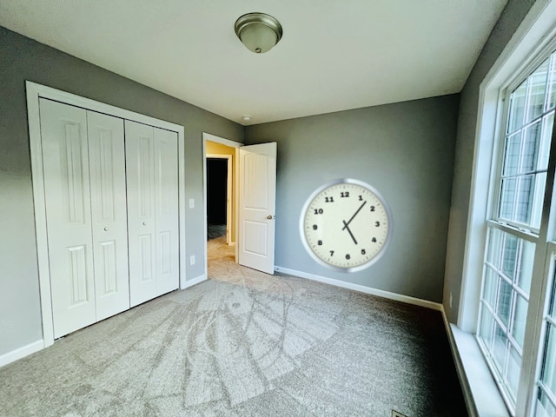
h=5 m=7
